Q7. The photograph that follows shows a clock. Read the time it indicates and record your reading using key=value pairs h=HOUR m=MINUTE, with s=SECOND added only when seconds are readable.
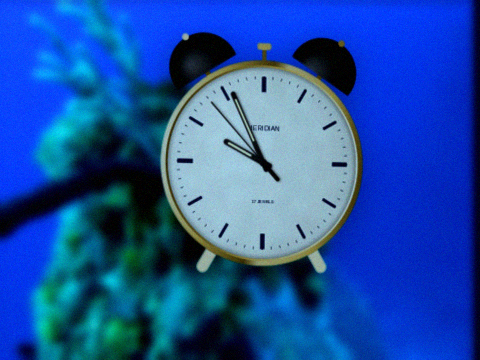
h=9 m=55 s=53
